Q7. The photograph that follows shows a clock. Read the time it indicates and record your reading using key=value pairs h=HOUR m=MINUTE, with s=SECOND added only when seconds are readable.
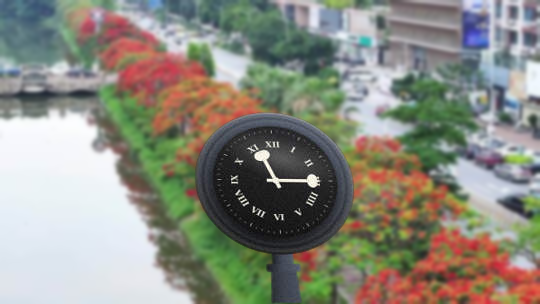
h=11 m=15
